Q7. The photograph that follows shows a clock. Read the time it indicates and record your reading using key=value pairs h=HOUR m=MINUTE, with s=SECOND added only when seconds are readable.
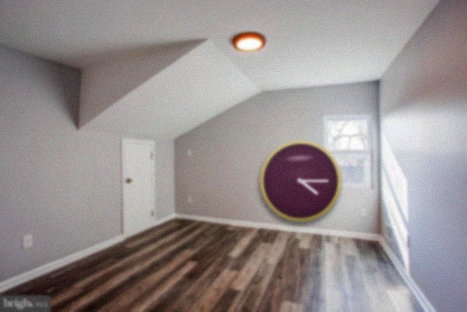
h=4 m=15
